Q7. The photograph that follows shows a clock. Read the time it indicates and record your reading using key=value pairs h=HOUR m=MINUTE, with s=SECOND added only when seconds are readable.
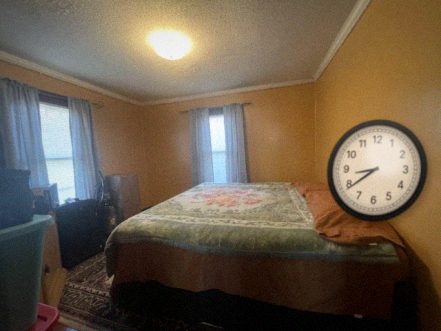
h=8 m=39
